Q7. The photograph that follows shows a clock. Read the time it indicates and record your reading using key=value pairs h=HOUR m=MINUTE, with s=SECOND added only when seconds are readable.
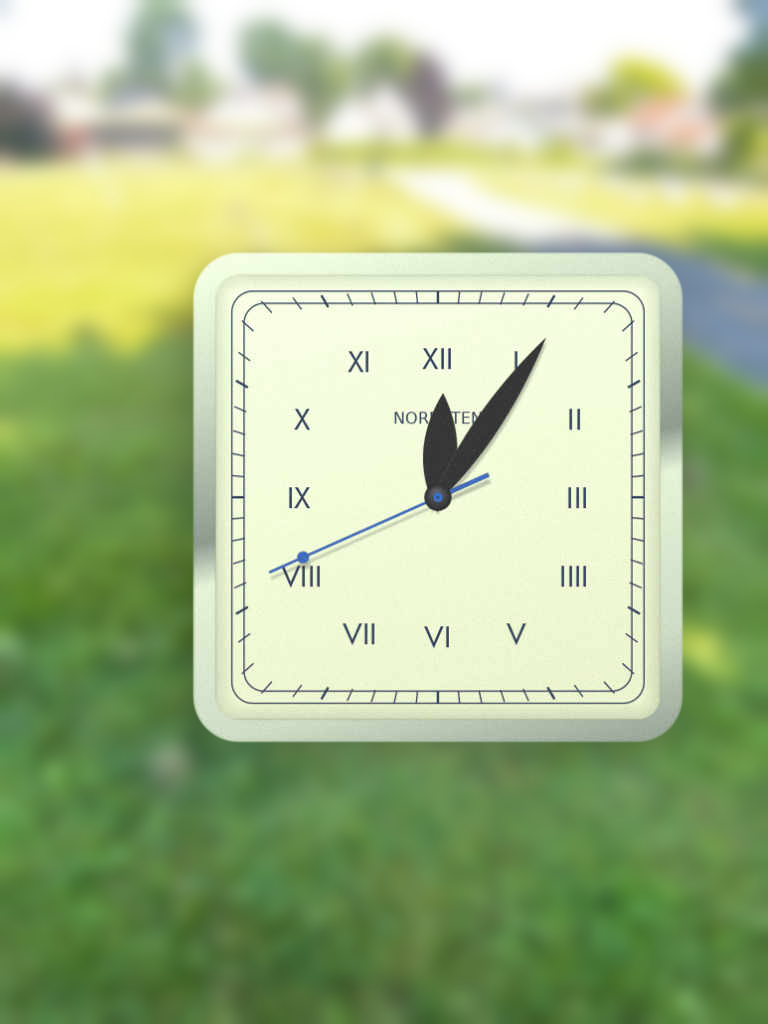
h=12 m=5 s=41
